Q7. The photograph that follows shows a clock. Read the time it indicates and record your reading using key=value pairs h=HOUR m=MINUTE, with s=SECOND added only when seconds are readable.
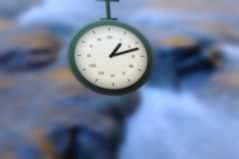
h=1 m=12
